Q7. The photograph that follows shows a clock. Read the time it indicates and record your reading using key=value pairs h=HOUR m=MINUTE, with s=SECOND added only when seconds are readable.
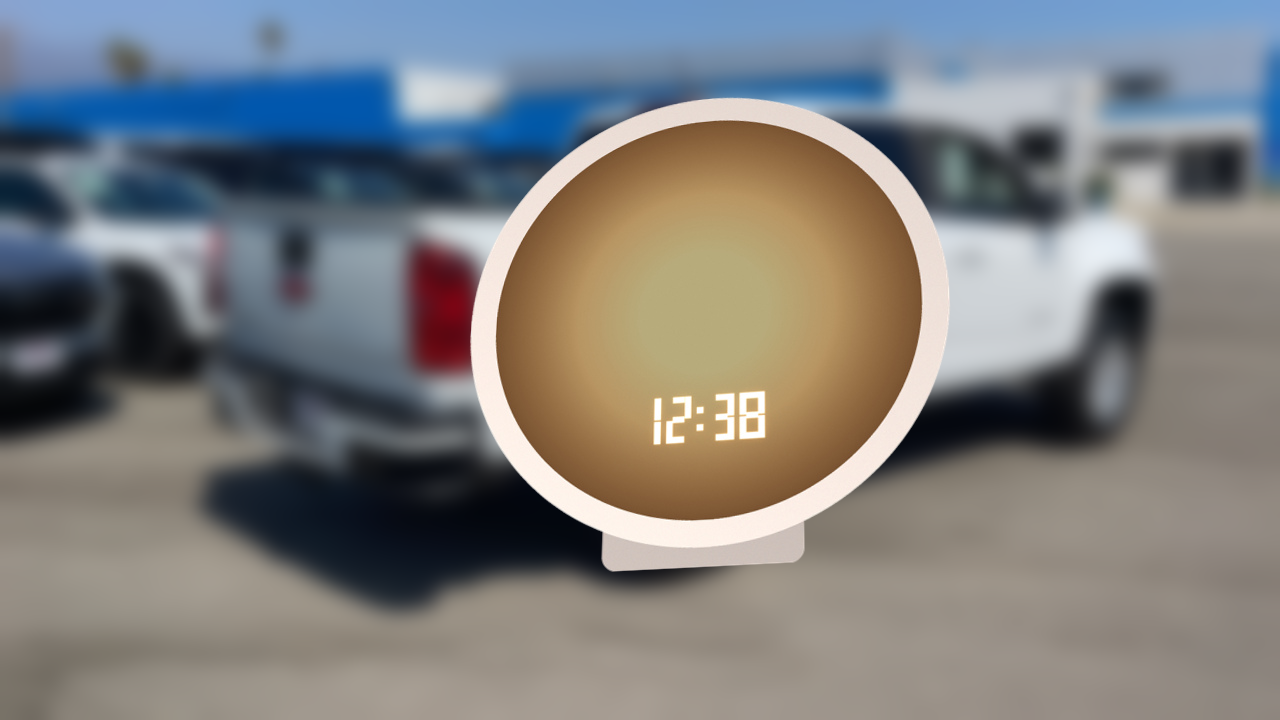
h=12 m=38
